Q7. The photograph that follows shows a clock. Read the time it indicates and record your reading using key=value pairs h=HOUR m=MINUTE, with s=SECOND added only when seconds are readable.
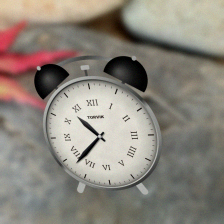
h=10 m=38
